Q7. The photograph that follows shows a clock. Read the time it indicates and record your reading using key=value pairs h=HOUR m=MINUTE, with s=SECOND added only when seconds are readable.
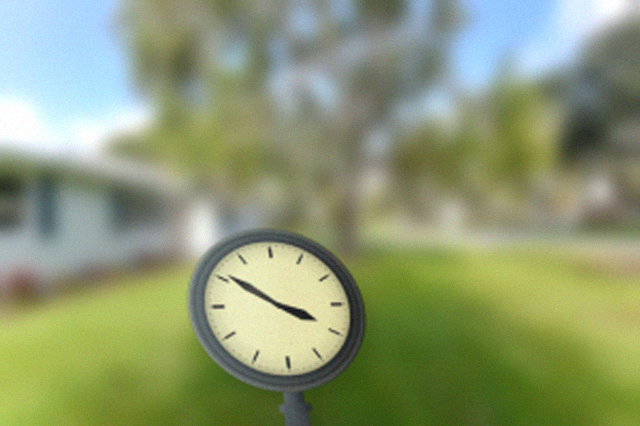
h=3 m=51
